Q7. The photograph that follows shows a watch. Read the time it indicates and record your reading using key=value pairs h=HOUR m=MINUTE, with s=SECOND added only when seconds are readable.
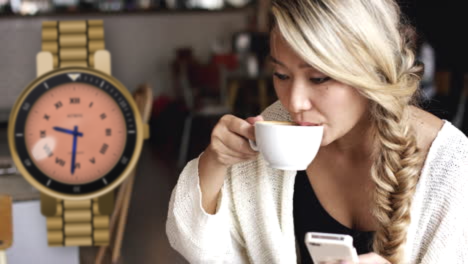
h=9 m=31
